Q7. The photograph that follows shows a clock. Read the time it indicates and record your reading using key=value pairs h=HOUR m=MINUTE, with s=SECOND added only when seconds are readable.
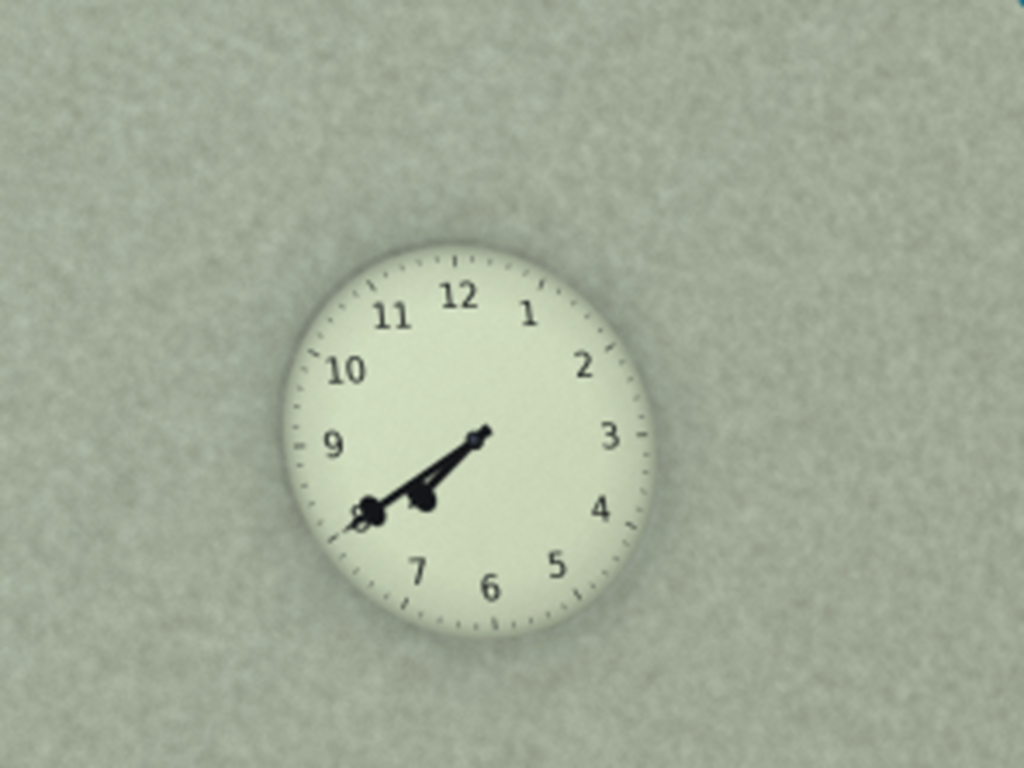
h=7 m=40
